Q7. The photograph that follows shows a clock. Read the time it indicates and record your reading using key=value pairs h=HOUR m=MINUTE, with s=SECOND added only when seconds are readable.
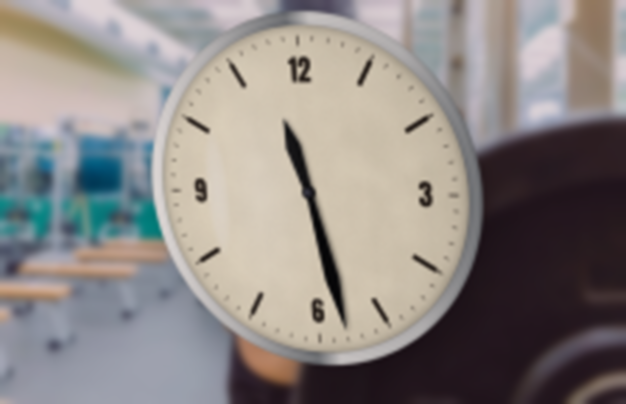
h=11 m=28
